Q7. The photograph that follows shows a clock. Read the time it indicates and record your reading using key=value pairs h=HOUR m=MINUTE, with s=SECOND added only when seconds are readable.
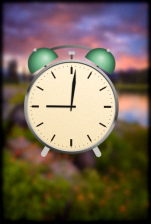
h=9 m=1
